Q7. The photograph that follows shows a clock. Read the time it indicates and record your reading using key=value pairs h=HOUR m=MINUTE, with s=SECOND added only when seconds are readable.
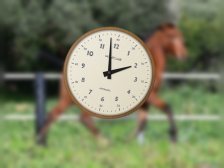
h=1 m=58
